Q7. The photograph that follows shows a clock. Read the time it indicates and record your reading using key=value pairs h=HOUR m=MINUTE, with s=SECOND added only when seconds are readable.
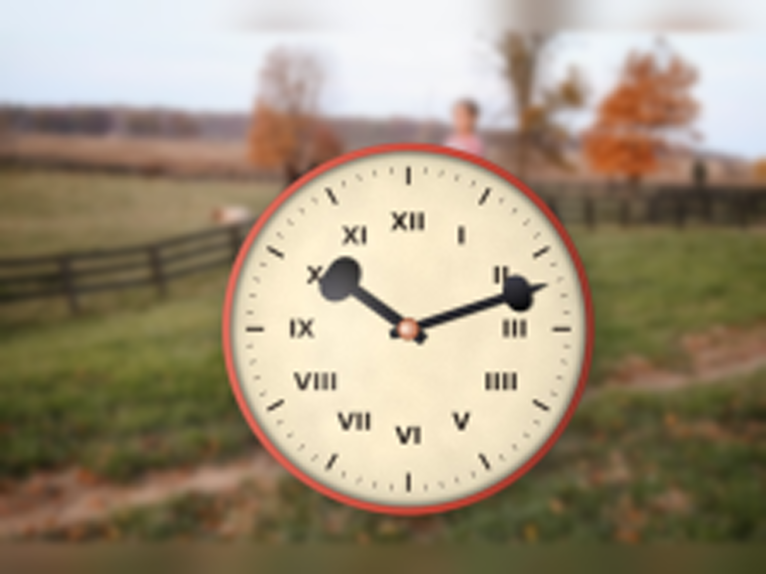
h=10 m=12
